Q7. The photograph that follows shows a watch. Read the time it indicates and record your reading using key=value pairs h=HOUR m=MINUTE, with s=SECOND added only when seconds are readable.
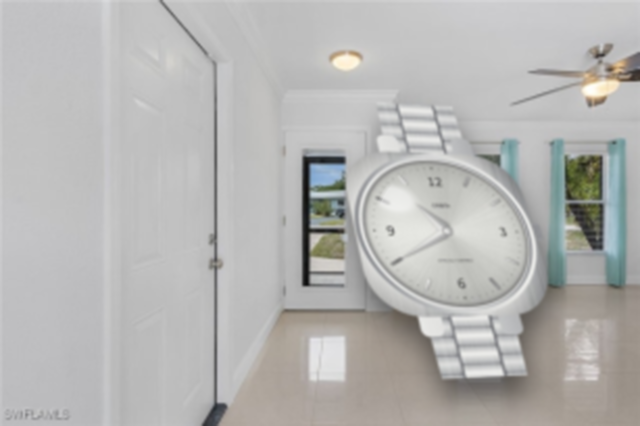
h=10 m=40
